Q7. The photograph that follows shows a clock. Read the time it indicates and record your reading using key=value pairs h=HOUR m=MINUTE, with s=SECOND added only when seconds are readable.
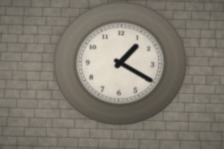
h=1 m=20
